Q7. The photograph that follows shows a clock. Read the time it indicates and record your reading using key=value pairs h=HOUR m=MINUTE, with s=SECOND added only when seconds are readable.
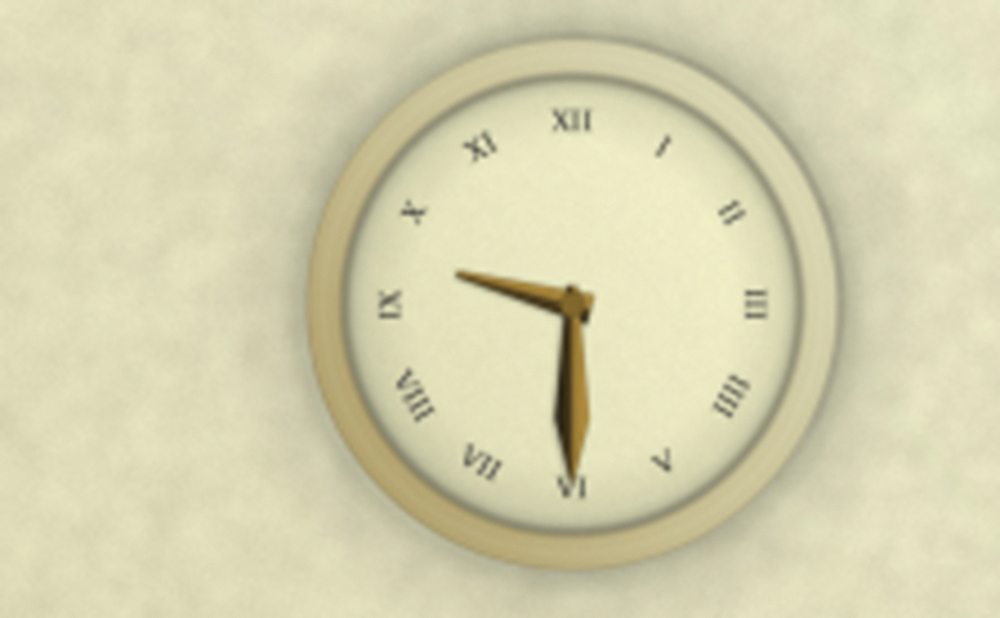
h=9 m=30
